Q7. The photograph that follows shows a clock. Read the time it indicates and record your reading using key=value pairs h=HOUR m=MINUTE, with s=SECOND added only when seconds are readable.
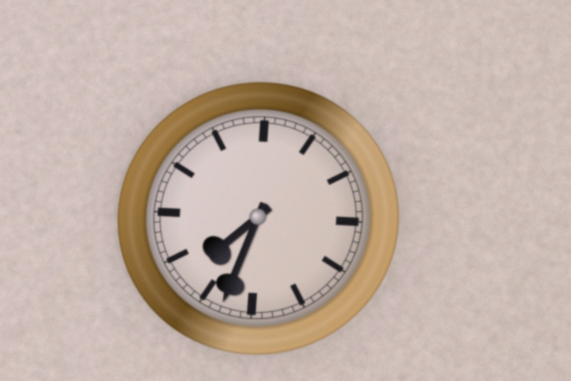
h=7 m=33
